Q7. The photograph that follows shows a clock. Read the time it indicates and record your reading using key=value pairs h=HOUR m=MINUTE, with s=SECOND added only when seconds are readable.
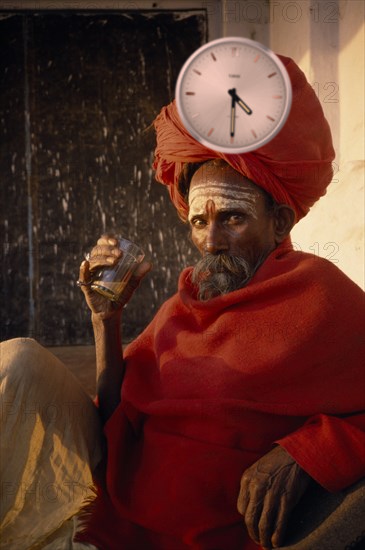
h=4 m=30
